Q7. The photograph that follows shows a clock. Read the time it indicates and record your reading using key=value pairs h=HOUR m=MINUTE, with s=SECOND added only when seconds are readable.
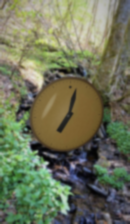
h=7 m=2
